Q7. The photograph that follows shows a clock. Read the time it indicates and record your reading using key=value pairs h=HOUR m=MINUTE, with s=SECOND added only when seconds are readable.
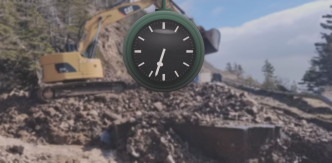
h=6 m=33
